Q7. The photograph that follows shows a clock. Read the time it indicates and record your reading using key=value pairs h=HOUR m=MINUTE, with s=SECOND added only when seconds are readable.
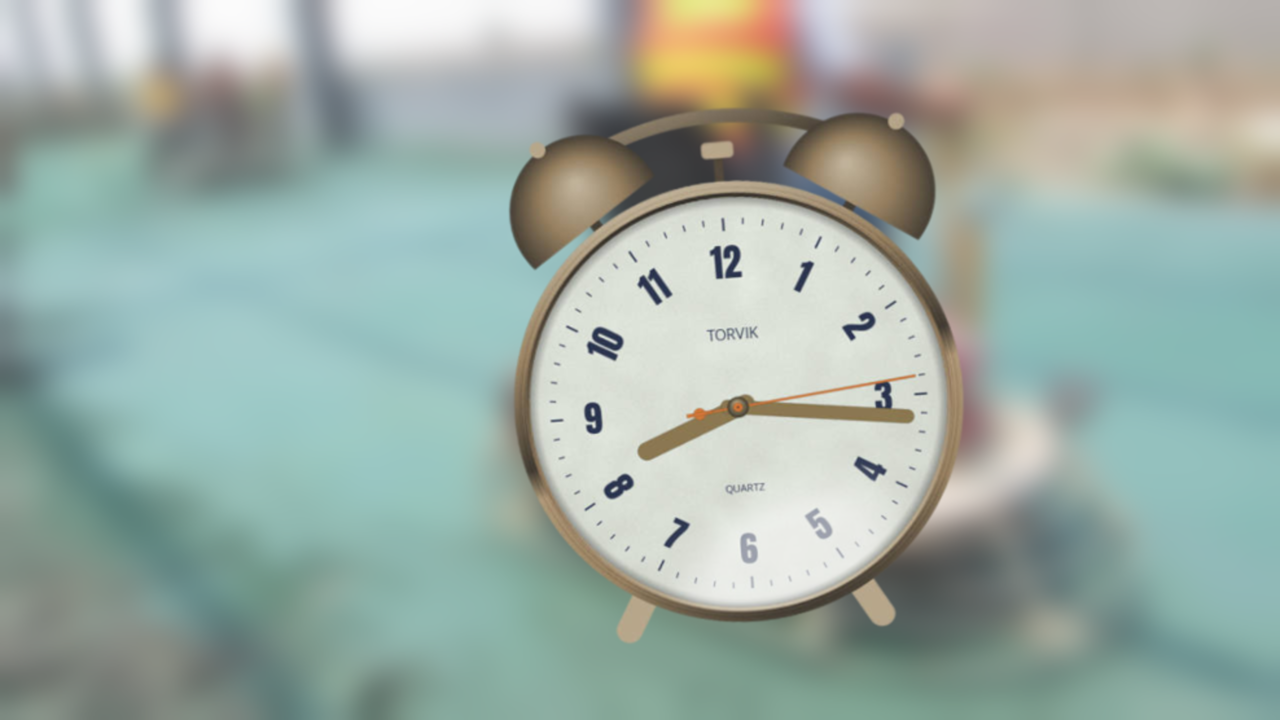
h=8 m=16 s=14
